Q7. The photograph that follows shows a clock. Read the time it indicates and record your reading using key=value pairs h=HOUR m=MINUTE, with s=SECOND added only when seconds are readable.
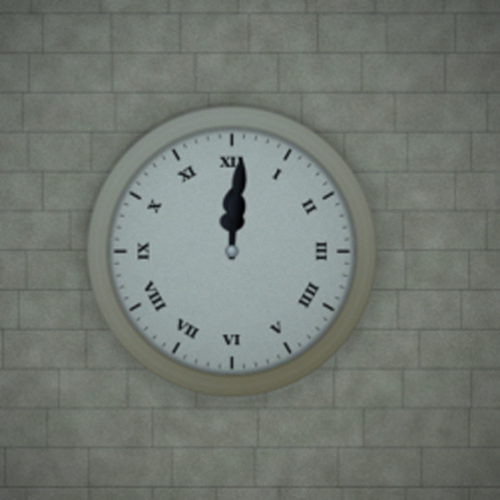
h=12 m=1
